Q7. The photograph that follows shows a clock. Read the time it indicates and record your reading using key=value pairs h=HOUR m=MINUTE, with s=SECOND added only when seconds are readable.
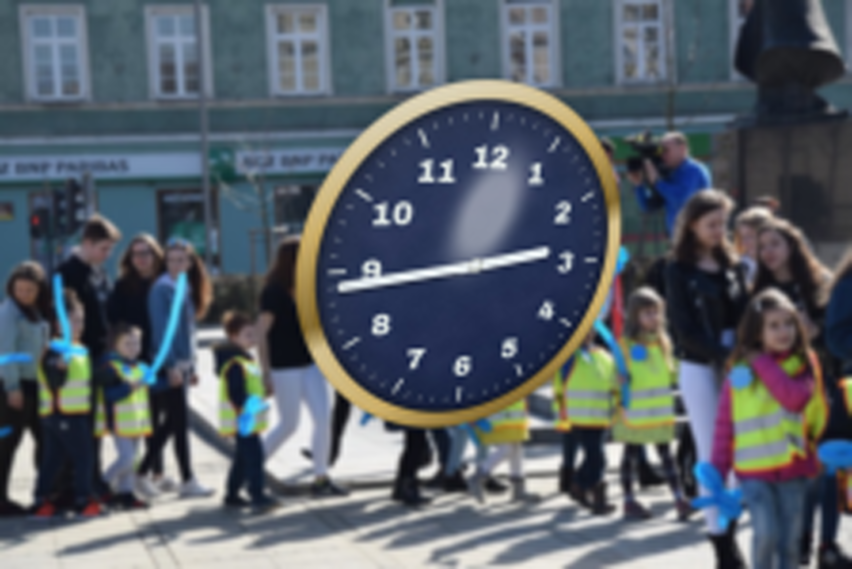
h=2 m=44
